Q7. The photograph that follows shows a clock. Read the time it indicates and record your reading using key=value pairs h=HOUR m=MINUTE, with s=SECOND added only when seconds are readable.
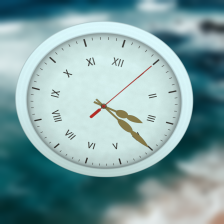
h=3 m=20 s=5
